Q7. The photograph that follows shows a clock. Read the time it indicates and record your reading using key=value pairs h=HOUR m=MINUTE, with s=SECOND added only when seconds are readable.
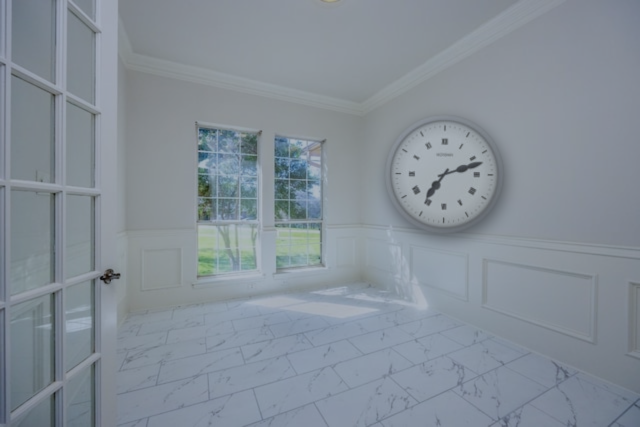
h=7 m=12
